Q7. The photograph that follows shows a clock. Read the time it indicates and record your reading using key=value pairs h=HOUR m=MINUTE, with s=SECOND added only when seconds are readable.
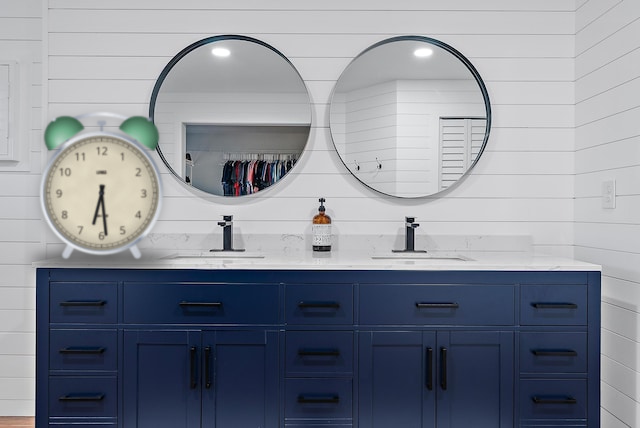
h=6 m=29
